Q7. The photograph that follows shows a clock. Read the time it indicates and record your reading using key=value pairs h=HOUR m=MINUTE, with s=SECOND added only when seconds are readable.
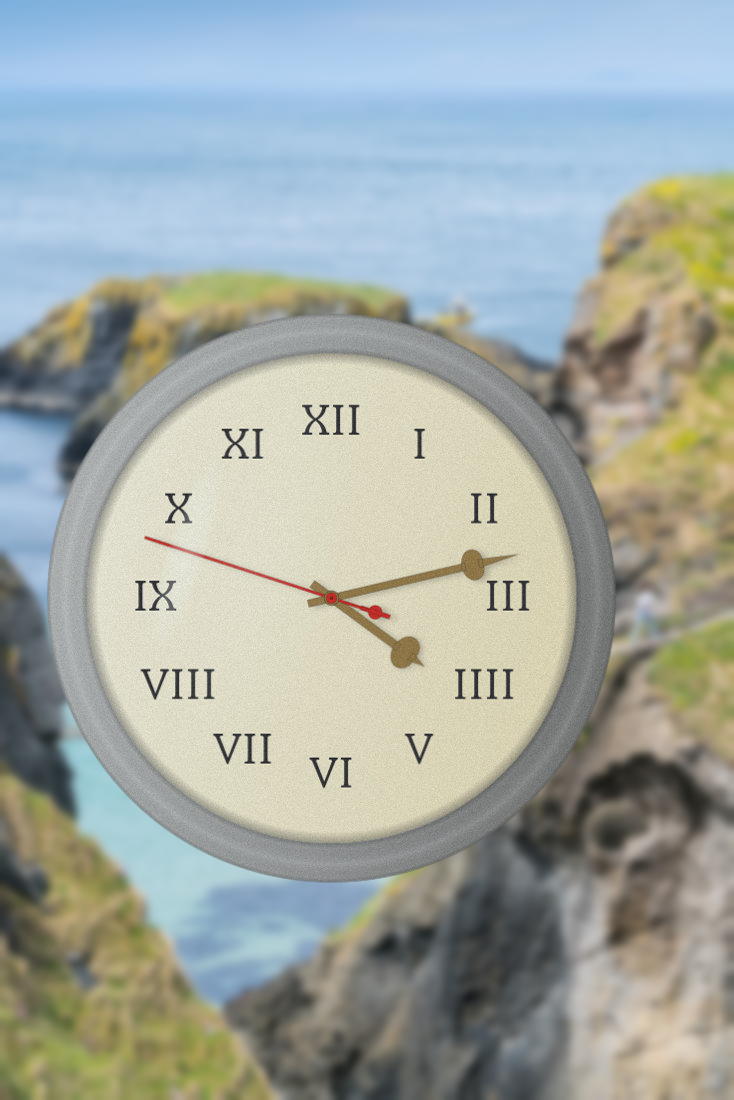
h=4 m=12 s=48
